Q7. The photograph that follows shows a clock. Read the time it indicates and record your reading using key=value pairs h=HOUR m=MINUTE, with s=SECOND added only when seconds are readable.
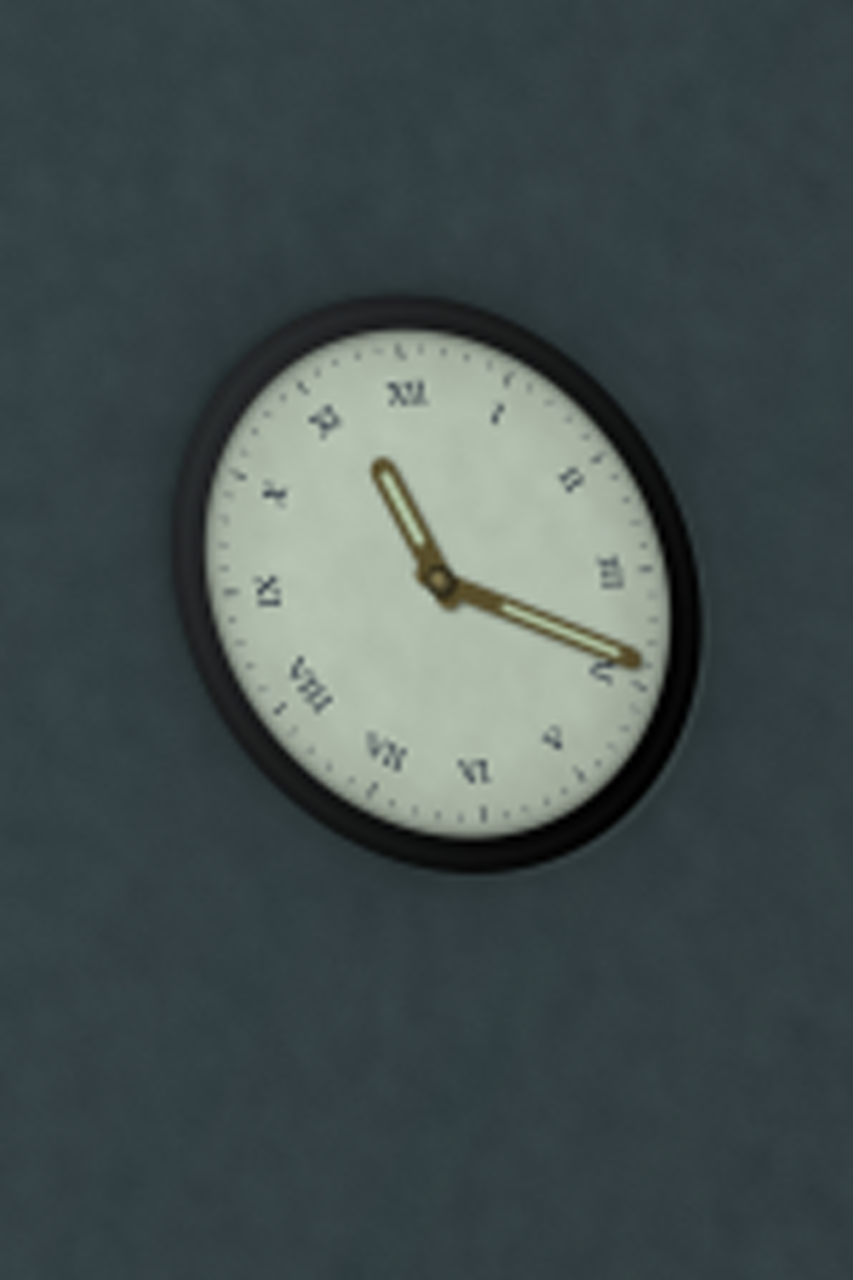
h=11 m=19
